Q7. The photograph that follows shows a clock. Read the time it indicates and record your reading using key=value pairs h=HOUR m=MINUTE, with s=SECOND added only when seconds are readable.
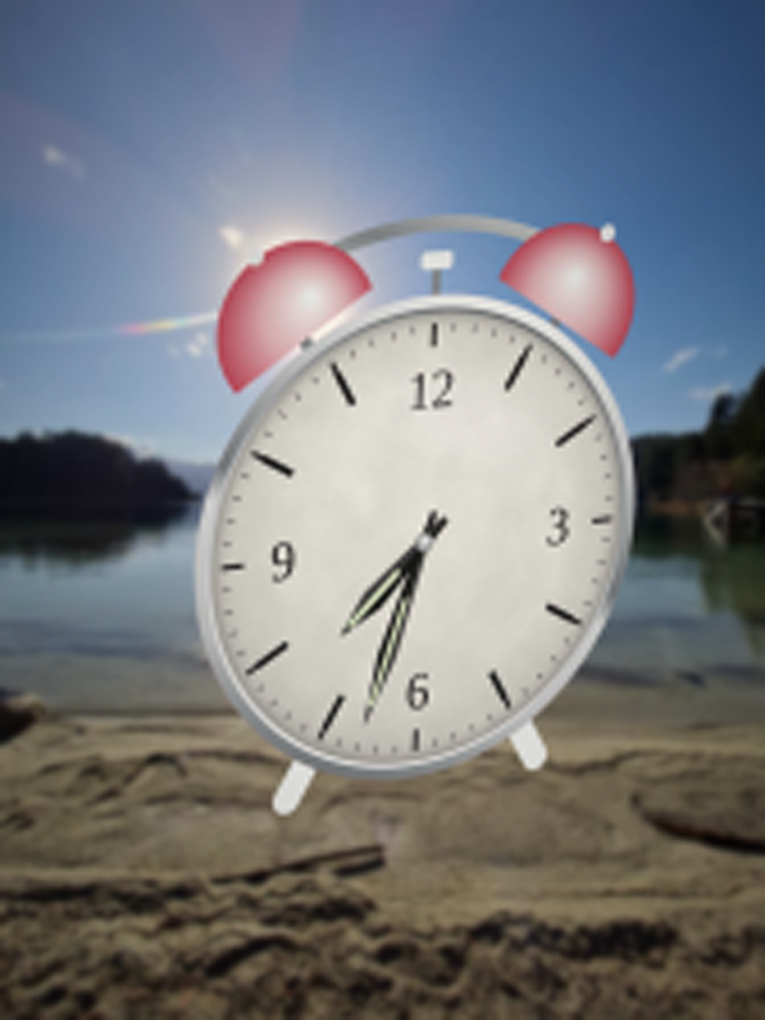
h=7 m=33
